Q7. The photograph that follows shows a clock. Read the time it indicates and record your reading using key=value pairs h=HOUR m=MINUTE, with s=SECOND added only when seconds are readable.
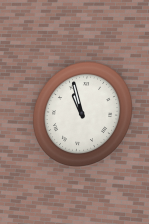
h=10 m=56
